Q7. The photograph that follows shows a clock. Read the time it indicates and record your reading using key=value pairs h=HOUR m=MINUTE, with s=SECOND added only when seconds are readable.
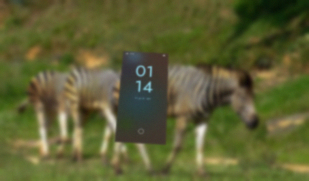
h=1 m=14
